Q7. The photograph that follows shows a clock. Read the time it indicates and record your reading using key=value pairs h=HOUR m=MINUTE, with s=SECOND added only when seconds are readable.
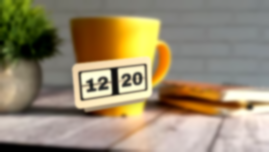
h=12 m=20
